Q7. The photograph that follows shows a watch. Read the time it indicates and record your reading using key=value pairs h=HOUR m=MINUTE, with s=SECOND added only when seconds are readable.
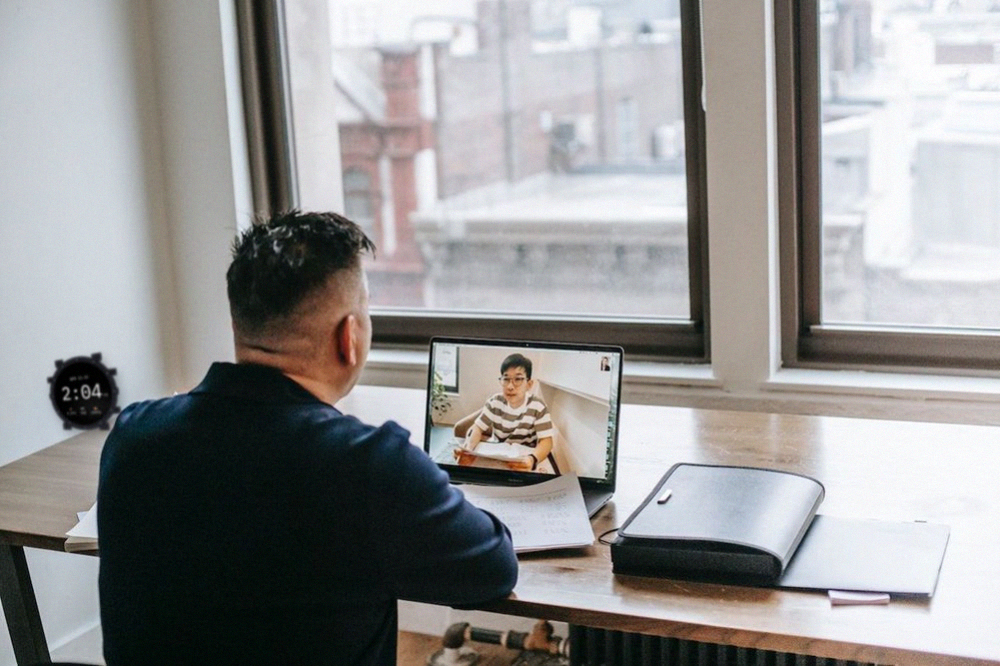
h=2 m=4
